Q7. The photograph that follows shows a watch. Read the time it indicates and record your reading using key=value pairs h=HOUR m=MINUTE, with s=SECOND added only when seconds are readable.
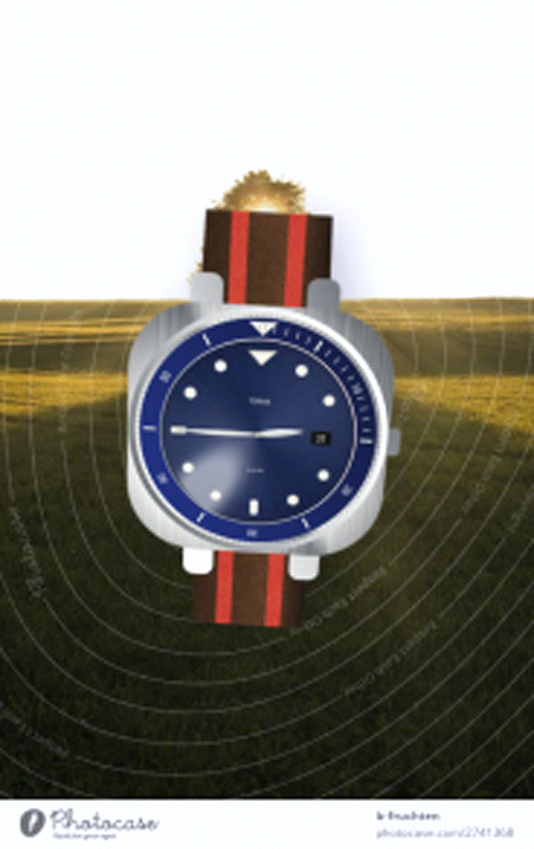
h=2 m=45
